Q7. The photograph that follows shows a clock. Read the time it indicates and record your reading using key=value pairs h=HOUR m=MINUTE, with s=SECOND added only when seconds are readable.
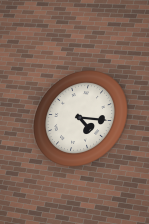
h=4 m=15
